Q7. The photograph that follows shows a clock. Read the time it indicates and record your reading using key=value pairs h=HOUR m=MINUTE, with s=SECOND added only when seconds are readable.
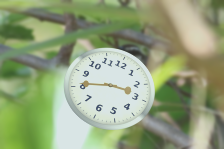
h=2 m=41
